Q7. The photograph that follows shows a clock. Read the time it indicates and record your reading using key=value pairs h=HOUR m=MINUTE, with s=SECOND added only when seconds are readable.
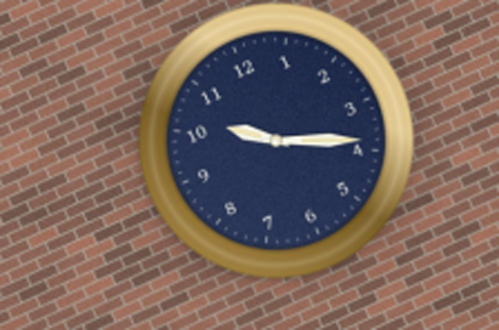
h=10 m=19
